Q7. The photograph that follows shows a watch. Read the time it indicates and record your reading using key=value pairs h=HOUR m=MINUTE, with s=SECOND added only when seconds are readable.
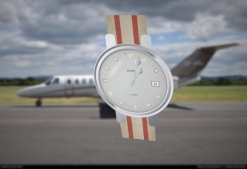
h=1 m=3
